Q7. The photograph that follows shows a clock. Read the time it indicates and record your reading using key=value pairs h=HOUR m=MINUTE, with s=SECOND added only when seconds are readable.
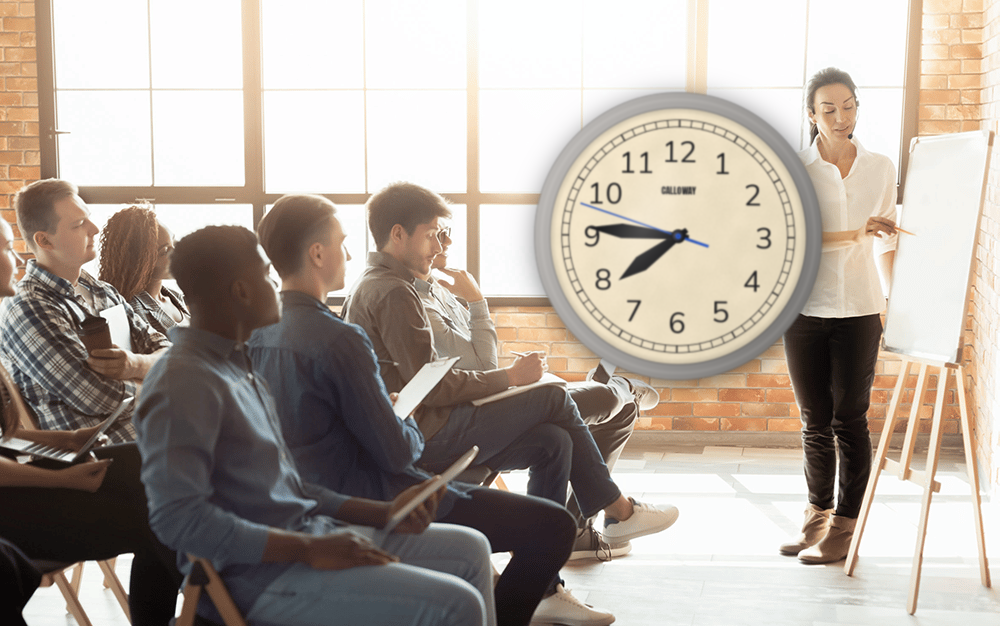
h=7 m=45 s=48
